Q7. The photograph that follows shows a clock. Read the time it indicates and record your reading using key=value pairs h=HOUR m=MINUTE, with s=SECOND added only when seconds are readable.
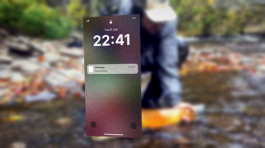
h=22 m=41
